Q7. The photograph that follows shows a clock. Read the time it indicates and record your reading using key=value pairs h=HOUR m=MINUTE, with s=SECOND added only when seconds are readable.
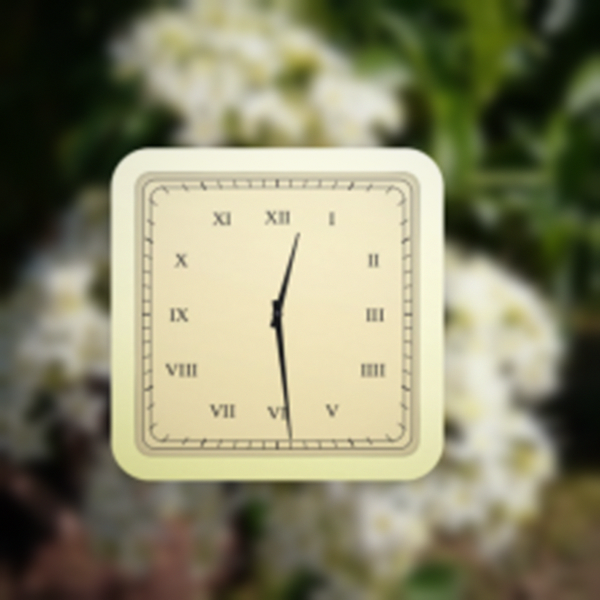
h=12 m=29
